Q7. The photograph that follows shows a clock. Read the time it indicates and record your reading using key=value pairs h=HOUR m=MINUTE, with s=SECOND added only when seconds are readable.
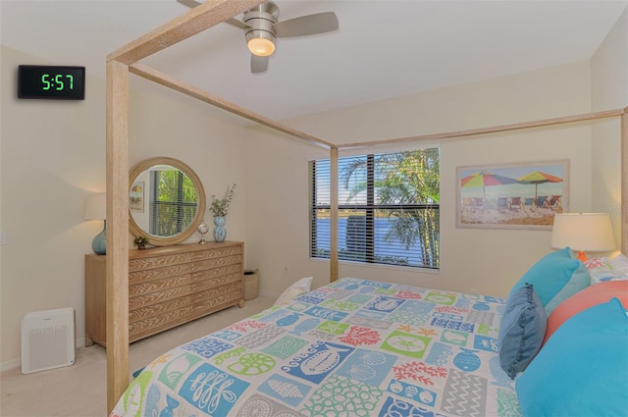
h=5 m=57
